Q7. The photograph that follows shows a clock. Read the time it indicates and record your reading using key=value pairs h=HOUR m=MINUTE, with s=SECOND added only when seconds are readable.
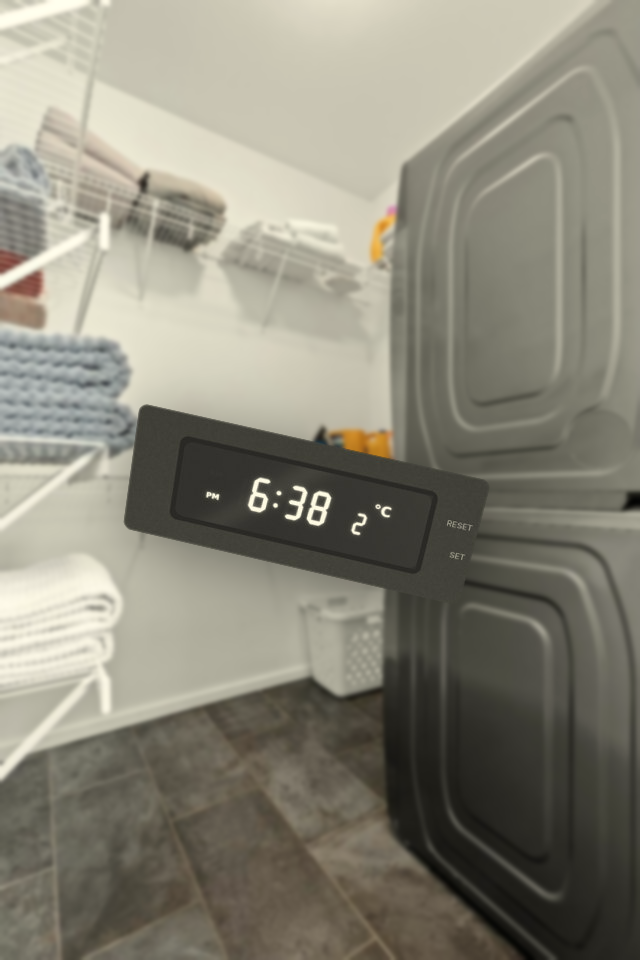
h=6 m=38
